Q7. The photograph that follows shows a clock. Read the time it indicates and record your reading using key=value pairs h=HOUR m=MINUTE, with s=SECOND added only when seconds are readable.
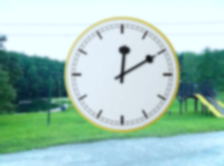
h=12 m=10
